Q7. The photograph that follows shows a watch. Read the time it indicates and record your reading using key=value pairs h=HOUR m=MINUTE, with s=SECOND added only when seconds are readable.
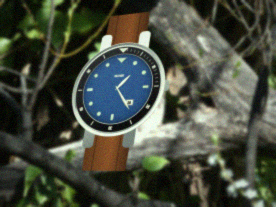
h=1 m=24
